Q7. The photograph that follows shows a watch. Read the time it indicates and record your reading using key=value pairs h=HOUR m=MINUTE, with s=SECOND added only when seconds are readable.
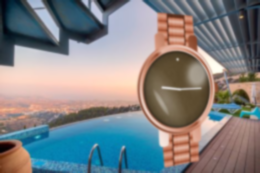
h=9 m=15
